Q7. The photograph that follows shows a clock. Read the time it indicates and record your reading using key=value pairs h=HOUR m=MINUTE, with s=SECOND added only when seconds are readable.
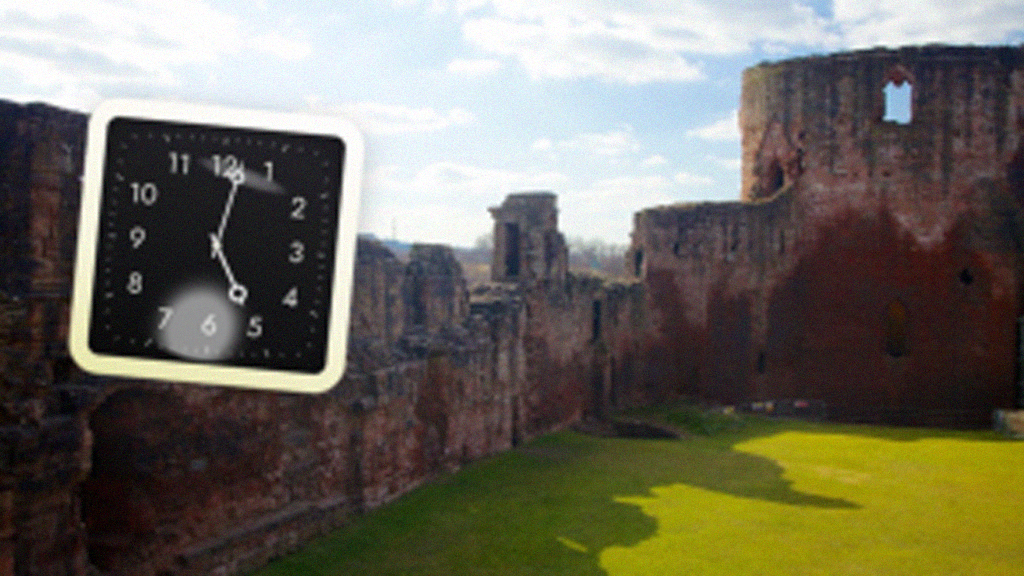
h=5 m=2
